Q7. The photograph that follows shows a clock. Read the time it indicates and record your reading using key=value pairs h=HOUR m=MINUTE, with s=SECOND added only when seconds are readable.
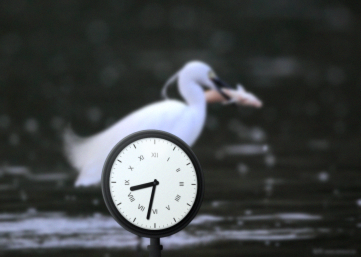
h=8 m=32
